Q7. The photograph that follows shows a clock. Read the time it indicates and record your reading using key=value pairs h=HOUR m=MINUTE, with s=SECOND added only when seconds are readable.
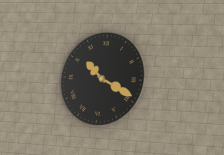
h=10 m=19
